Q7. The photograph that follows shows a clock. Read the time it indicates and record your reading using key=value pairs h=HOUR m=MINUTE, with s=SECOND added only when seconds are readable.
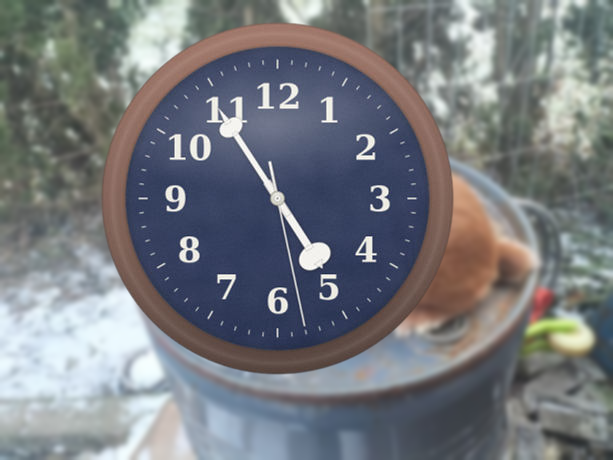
h=4 m=54 s=28
